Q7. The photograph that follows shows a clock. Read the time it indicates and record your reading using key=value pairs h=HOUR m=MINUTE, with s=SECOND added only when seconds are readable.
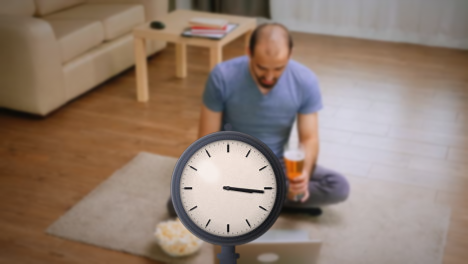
h=3 m=16
